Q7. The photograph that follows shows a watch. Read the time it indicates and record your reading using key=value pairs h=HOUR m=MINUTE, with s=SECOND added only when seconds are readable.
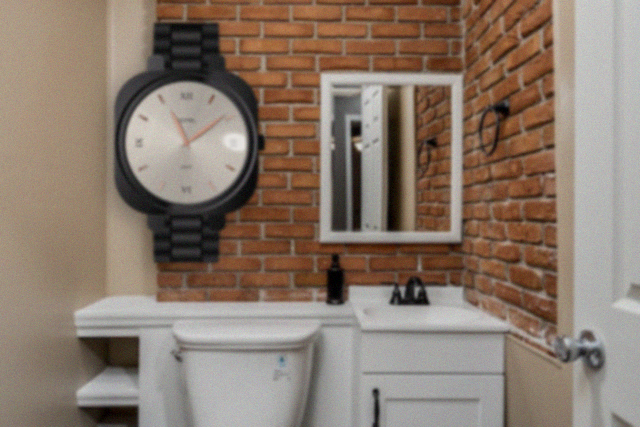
h=11 m=9
